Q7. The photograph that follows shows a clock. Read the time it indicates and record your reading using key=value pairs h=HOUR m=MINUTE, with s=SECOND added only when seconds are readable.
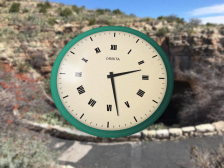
h=2 m=28
